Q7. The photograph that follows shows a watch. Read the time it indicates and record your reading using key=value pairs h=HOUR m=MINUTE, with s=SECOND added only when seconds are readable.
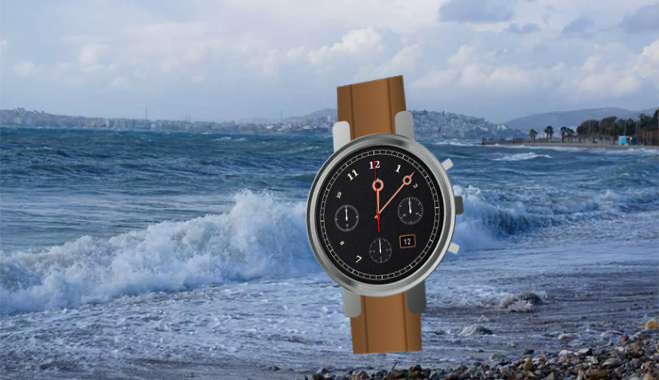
h=12 m=8
